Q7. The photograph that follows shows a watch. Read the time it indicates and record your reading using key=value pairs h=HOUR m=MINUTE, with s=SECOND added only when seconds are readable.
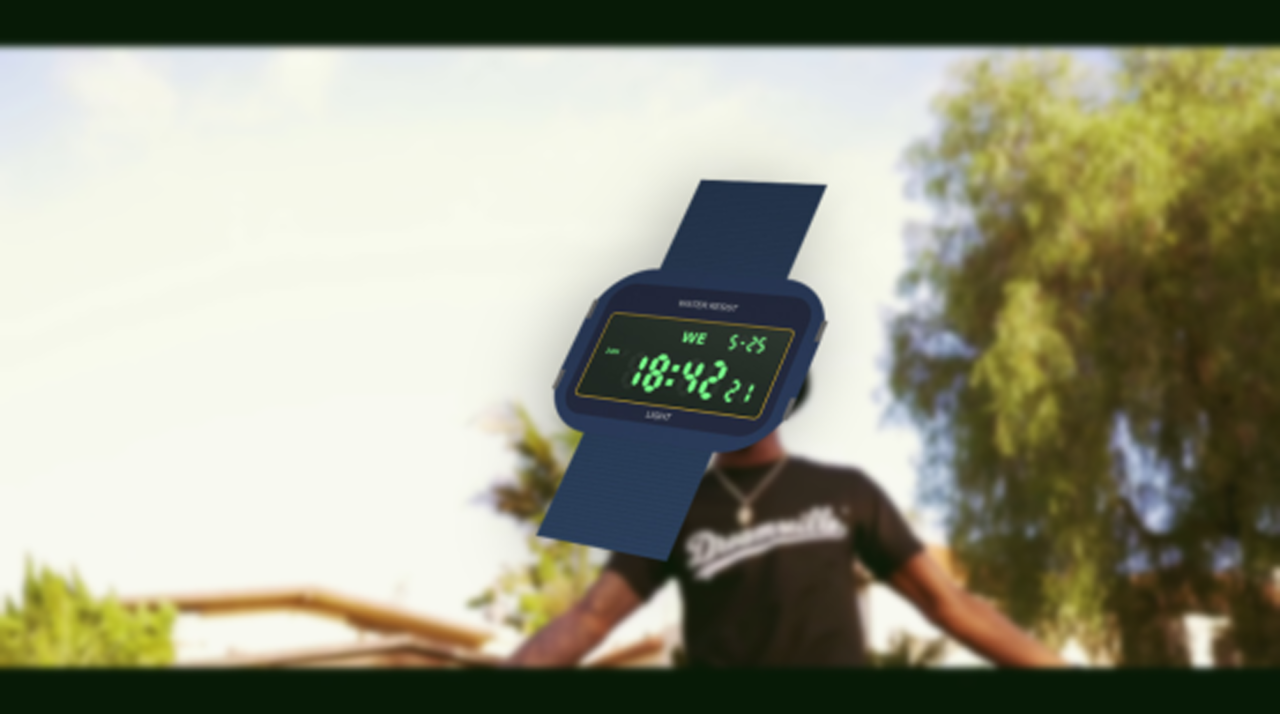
h=18 m=42 s=21
